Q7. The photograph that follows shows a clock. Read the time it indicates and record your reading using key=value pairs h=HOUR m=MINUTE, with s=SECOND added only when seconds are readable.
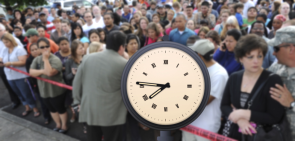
h=7 m=46
